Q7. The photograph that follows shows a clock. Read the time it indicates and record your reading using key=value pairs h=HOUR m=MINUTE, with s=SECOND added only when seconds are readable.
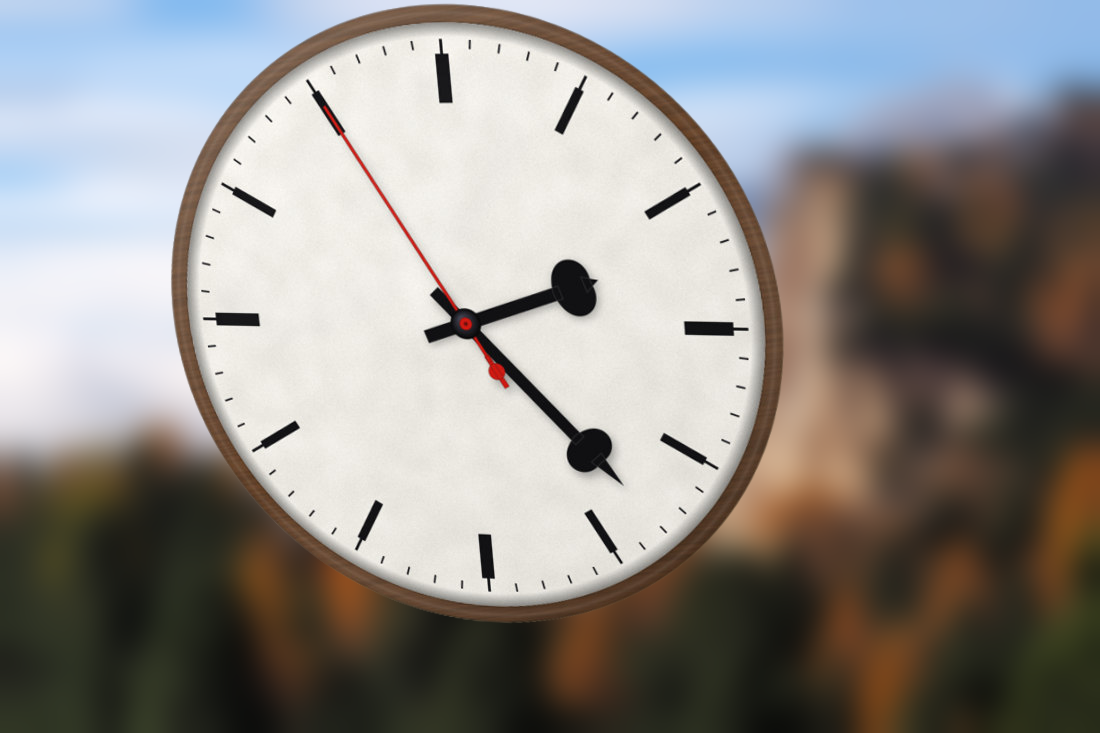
h=2 m=22 s=55
